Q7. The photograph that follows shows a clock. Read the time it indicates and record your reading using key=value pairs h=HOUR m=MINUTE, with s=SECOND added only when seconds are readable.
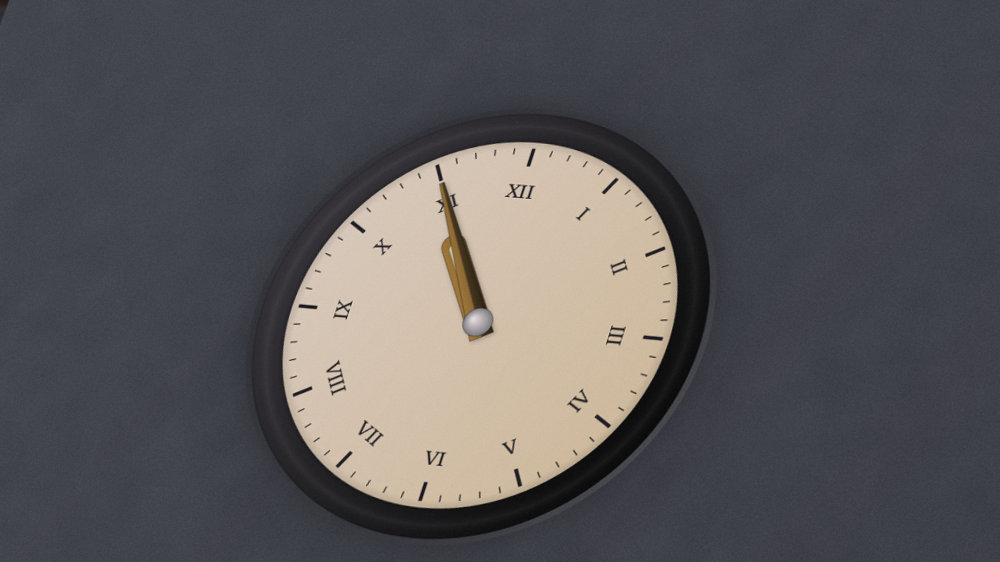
h=10 m=55
